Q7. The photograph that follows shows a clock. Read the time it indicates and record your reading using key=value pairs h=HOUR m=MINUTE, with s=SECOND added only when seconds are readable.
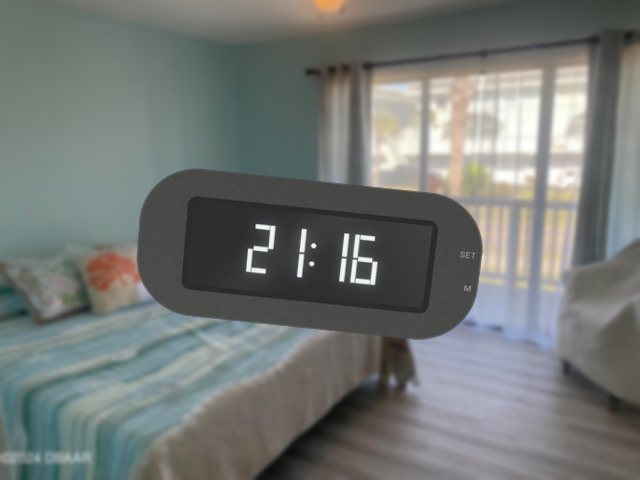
h=21 m=16
